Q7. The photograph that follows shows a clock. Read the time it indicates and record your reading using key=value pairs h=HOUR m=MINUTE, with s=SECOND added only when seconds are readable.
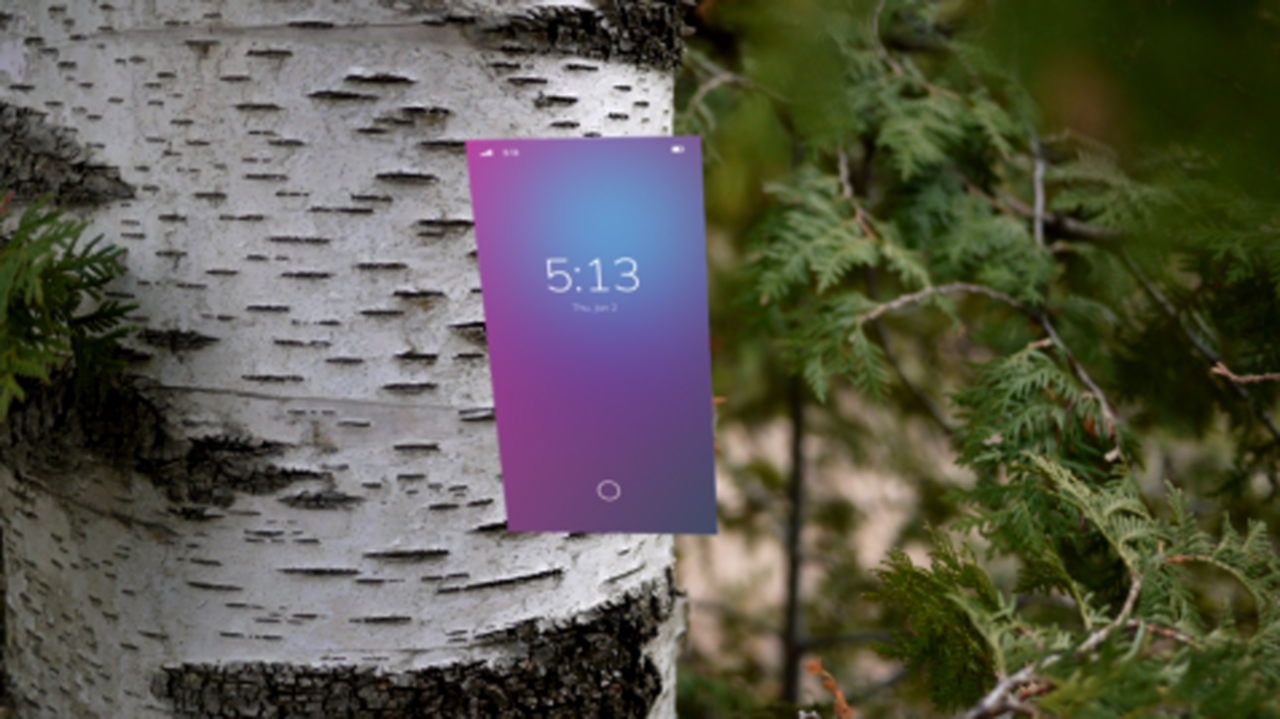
h=5 m=13
